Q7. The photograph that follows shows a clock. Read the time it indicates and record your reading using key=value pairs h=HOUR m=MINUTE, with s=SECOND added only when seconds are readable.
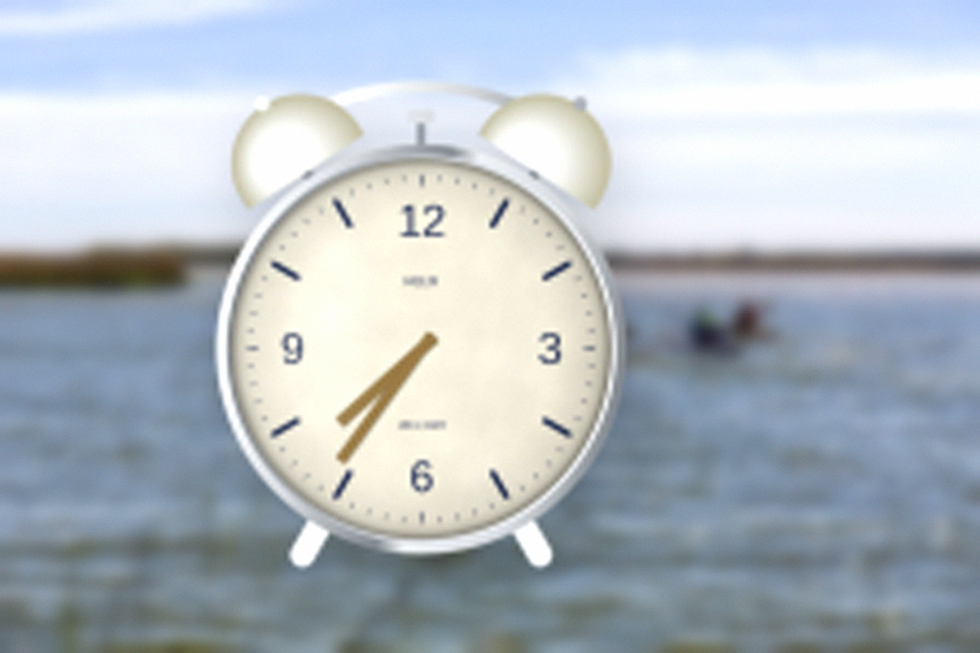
h=7 m=36
